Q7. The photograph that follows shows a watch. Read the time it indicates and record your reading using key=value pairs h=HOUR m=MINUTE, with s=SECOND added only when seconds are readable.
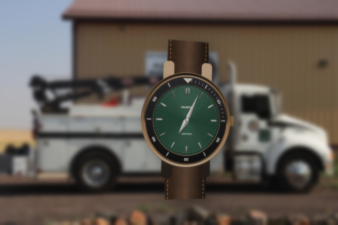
h=7 m=4
